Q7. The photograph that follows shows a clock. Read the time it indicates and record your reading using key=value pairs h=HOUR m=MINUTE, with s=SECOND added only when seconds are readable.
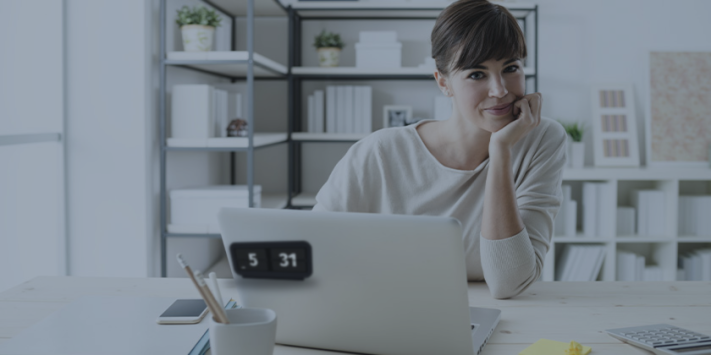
h=5 m=31
